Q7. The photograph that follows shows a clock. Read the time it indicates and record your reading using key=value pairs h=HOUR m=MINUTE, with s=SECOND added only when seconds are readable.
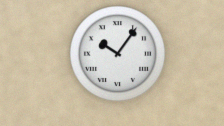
h=10 m=6
